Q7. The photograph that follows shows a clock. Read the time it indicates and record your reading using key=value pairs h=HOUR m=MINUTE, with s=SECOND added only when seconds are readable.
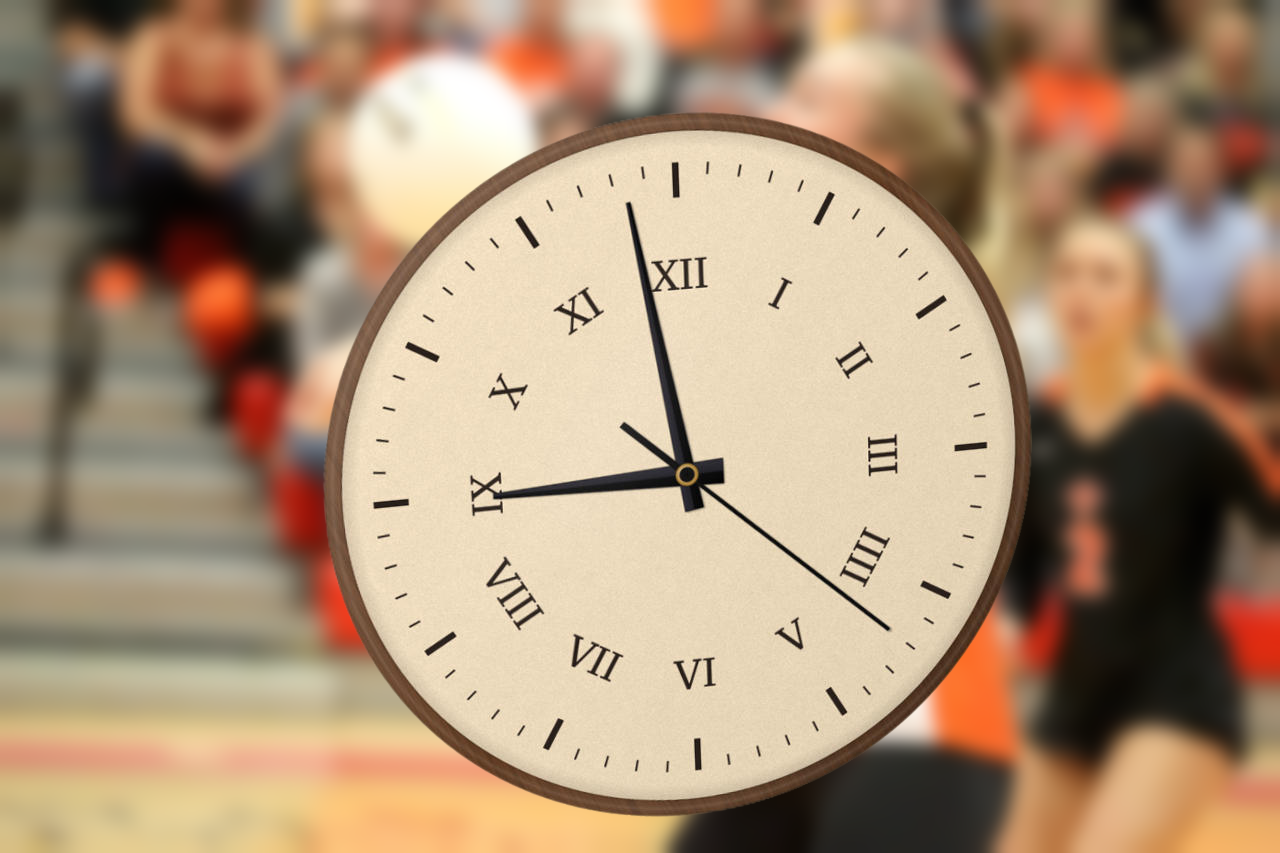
h=8 m=58 s=22
